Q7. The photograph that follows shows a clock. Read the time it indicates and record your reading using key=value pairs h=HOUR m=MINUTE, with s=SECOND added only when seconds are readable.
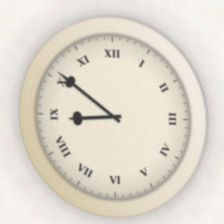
h=8 m=51
